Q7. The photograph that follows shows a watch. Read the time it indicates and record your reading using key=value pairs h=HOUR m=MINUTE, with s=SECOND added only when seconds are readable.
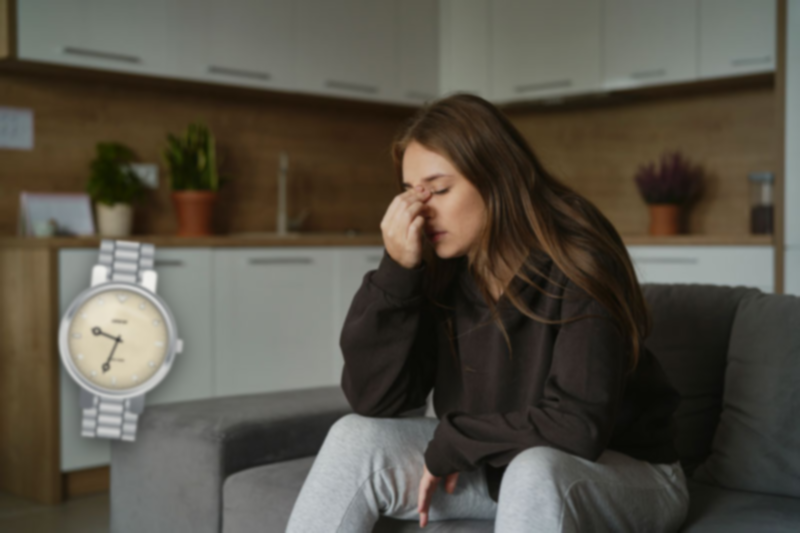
h=9 m=33
